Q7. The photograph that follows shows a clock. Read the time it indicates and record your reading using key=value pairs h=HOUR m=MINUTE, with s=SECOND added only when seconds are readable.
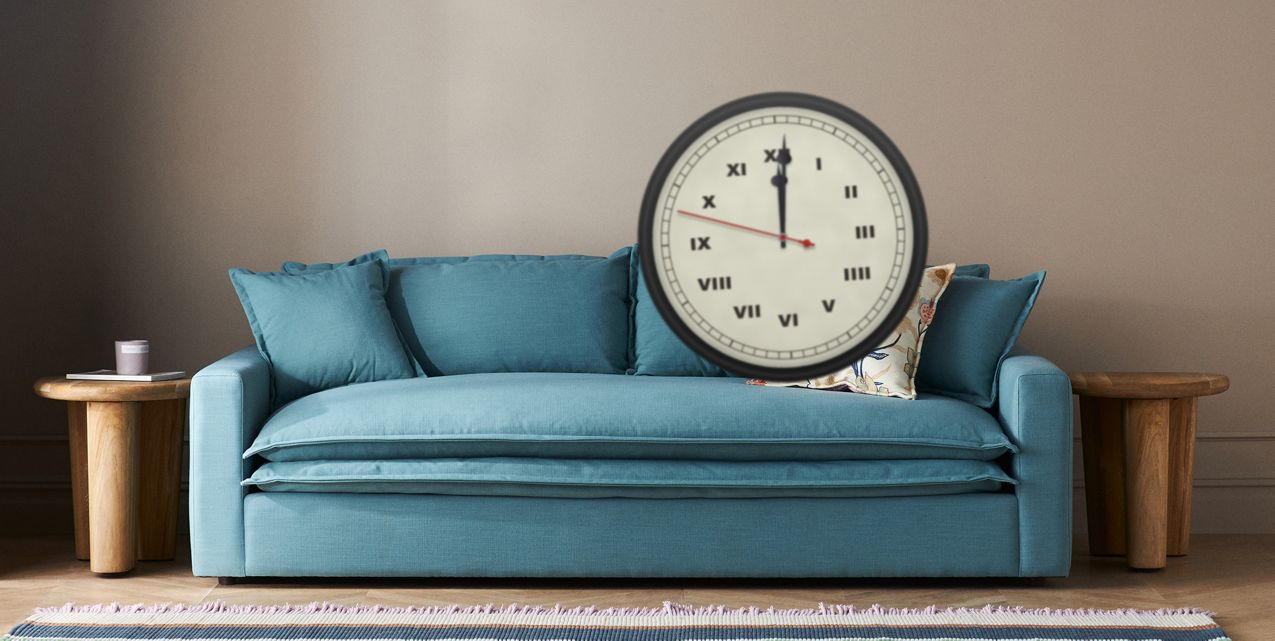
h=12 m=0 s=48
